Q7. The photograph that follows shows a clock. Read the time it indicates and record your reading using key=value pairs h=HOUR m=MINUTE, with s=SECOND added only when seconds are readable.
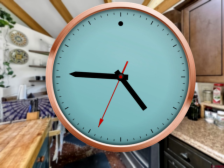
h=4 m=45 s=34
